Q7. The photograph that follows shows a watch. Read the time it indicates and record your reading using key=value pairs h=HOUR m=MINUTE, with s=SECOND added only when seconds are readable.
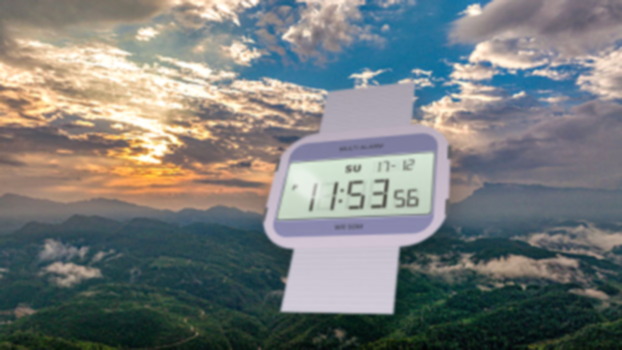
h=11 m=53 s=56
